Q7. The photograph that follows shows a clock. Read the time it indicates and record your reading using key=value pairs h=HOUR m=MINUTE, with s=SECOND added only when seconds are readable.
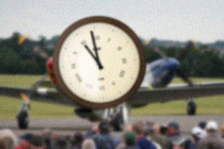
h=10 m=59
